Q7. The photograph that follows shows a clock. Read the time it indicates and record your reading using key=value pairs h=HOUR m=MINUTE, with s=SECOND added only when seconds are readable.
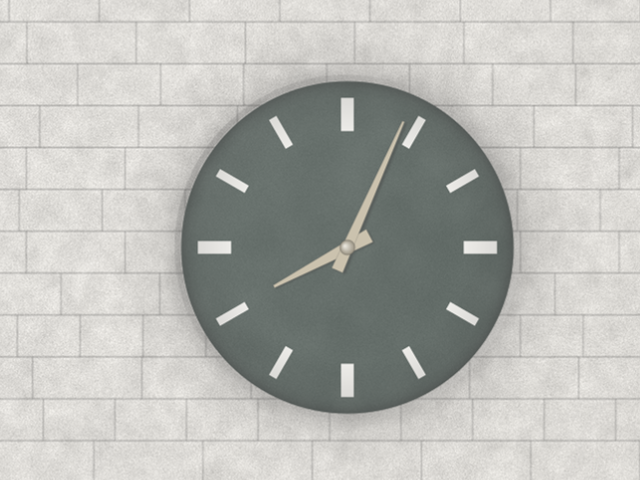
h=8 m=4
